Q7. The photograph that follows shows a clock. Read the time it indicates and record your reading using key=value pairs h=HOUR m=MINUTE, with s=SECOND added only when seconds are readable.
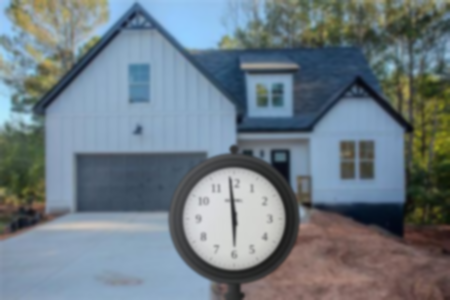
h=5 m=59
